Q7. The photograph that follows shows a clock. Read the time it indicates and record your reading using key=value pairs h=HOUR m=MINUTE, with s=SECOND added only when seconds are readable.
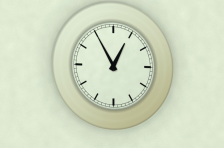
h=12 m=55
